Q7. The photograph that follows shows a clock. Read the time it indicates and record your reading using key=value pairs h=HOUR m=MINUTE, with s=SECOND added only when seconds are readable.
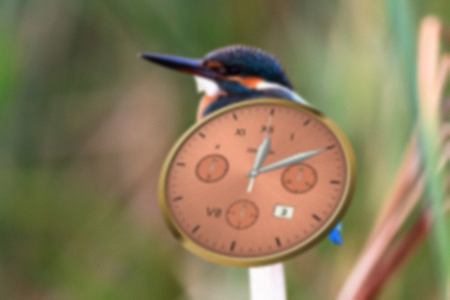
h=12 m=10
